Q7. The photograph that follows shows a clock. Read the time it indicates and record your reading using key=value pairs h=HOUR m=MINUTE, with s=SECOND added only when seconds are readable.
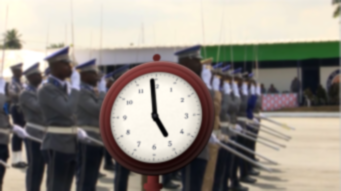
h=4 m=59
